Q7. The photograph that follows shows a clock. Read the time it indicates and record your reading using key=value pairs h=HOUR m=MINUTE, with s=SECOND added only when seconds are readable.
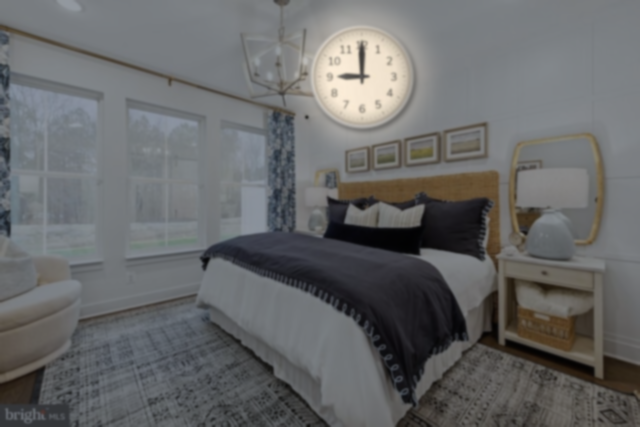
h=9 m=0
